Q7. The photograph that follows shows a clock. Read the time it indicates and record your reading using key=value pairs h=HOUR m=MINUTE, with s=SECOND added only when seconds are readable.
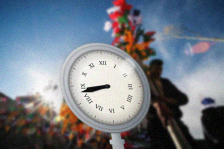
h=8 m=43
